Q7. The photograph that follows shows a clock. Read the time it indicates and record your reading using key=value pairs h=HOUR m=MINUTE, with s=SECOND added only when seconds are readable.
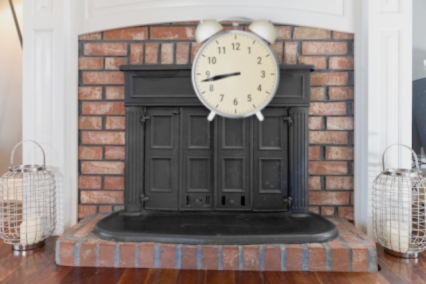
h=8 m=43
